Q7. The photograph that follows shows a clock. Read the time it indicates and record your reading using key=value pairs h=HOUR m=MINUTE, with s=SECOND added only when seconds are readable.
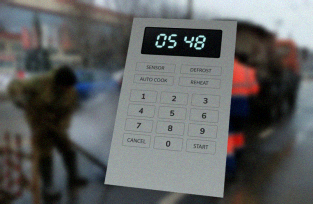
h=5 m=48
